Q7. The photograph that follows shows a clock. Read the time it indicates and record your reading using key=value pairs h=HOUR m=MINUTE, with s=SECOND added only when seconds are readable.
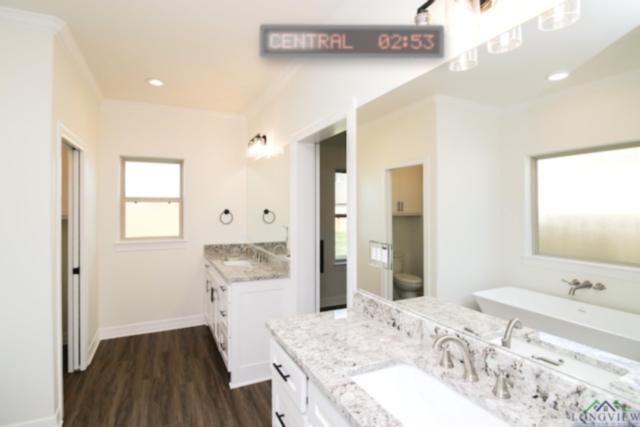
h=2 m=53
